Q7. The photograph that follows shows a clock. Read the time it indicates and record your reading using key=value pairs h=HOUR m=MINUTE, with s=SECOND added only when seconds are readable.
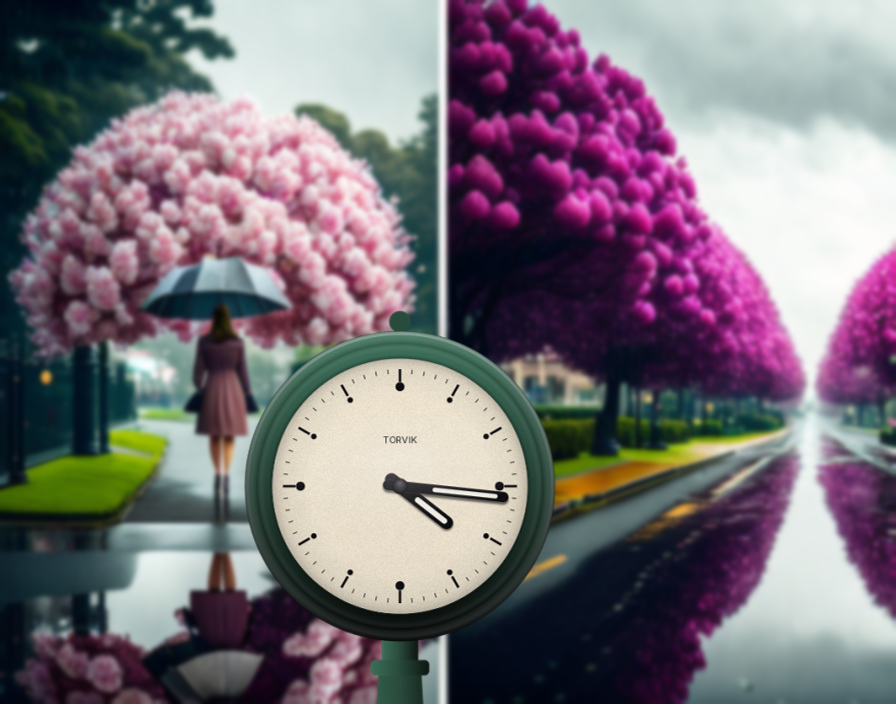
h=4 m=16
